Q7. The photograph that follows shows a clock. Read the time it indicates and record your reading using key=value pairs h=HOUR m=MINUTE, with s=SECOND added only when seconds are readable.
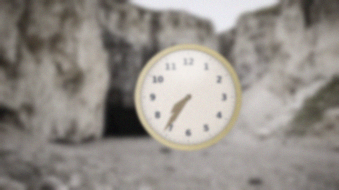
h=7 m=36
